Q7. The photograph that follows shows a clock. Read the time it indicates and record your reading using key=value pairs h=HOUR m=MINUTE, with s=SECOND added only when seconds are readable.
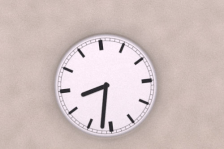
h=8 m=32
